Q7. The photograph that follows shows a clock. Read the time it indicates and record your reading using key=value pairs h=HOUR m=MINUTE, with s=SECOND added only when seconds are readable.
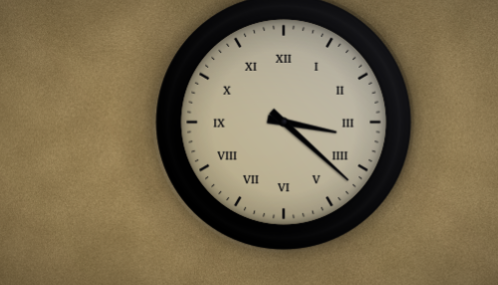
h=3 m=22
